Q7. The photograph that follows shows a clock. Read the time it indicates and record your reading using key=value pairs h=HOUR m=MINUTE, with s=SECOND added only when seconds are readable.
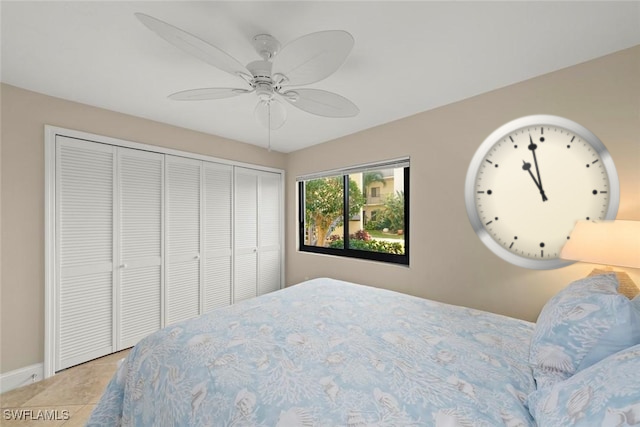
h=10 m=58
